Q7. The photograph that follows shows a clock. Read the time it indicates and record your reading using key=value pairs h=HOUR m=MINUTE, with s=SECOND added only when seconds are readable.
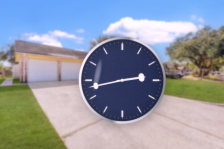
h=2 m=43
